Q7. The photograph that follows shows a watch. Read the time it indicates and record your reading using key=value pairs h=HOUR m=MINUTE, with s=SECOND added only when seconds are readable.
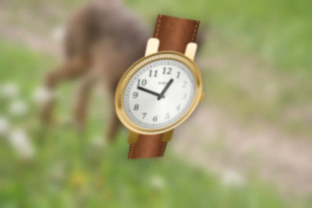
h=12 m=48
